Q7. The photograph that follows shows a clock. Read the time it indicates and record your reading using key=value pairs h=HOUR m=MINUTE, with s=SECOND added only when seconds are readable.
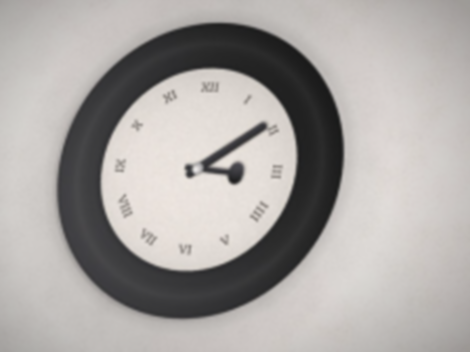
h=3 m=9
